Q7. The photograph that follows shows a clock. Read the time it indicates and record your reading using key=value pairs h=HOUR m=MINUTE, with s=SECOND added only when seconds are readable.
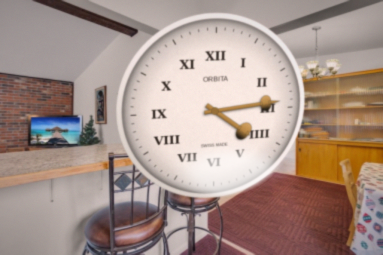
h=4 m=14
